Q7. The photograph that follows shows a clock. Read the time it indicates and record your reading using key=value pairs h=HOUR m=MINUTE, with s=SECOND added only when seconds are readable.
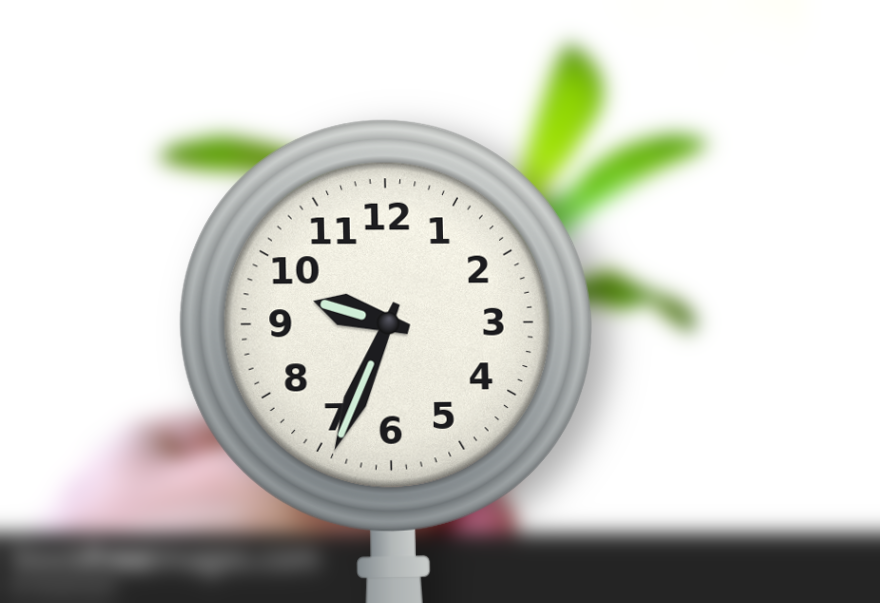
h=9 m=34
